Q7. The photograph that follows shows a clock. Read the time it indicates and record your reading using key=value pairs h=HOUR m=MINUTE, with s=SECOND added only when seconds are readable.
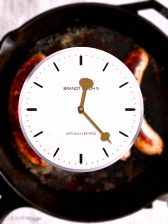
h=12 m=23
